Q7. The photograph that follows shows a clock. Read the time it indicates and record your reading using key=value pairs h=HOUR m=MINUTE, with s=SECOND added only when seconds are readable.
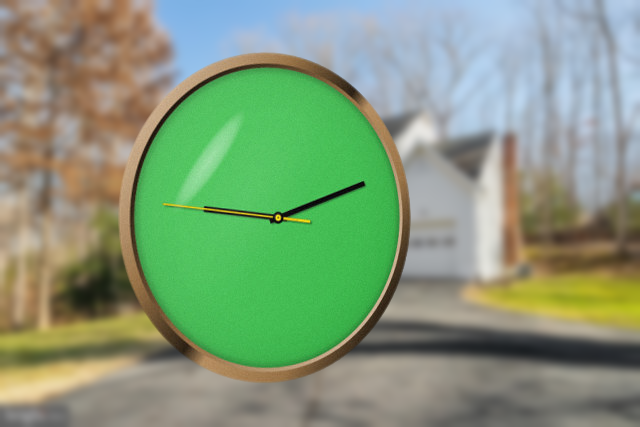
h=9 m=11 s=46
